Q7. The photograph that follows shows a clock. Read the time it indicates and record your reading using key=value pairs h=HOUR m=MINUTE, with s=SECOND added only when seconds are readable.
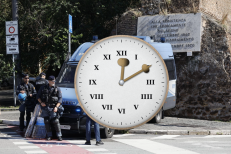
h=12 m=10
